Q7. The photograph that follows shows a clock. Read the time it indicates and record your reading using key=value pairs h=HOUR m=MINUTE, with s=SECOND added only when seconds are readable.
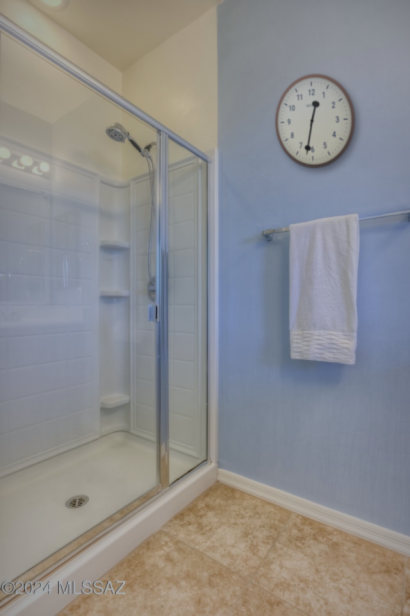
h=12 m=32
